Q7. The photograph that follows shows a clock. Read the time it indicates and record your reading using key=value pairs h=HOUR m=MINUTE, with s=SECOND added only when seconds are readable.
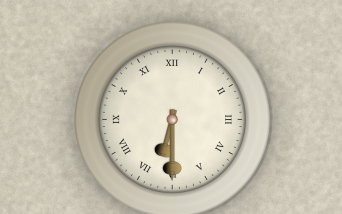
h=6 m=30
